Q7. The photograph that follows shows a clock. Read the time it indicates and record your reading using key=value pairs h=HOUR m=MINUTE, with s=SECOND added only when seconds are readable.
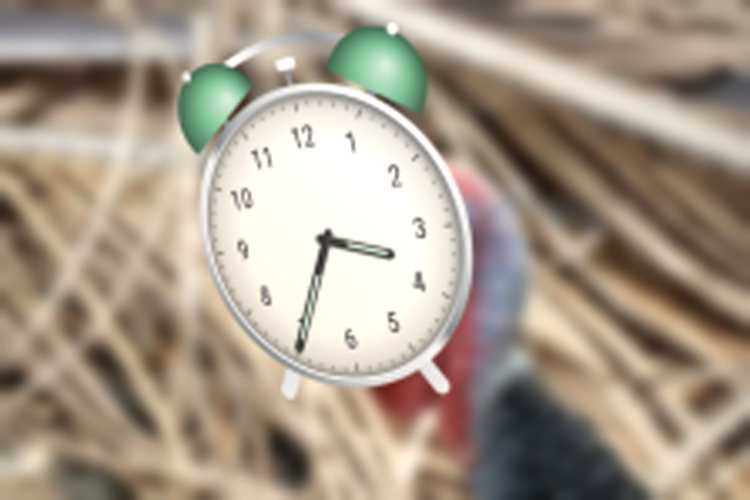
h=3 m=35
